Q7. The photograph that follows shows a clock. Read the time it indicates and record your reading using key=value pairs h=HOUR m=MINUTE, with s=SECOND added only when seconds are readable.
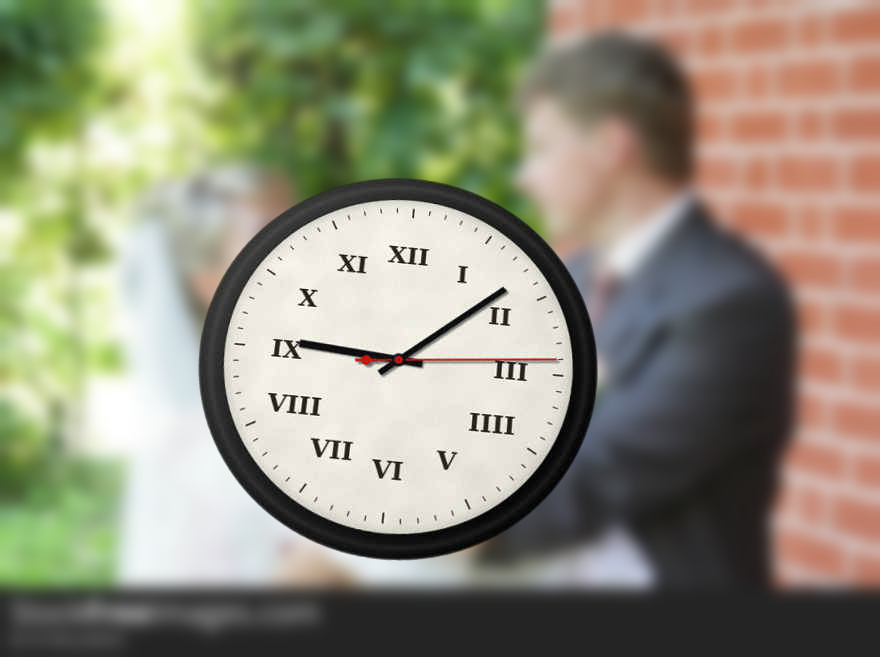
h=9 m=8 s=14
